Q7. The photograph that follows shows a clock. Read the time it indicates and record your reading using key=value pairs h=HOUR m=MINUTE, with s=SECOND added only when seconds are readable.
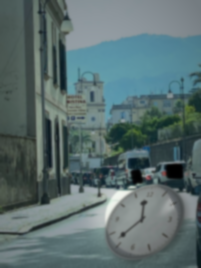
h=11 m=37
